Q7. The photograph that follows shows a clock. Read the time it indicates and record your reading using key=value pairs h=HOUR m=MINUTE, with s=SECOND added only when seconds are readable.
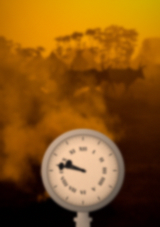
h=9 m=47
